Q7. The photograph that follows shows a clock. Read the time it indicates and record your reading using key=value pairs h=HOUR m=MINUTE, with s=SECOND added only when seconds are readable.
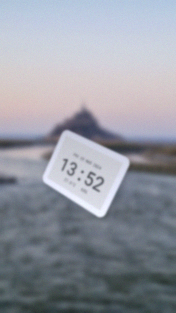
h=13 m=52
